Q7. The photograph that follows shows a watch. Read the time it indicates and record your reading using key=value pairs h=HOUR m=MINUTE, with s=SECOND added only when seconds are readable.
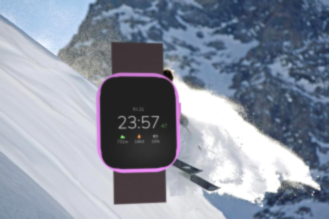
h=23 m=57
